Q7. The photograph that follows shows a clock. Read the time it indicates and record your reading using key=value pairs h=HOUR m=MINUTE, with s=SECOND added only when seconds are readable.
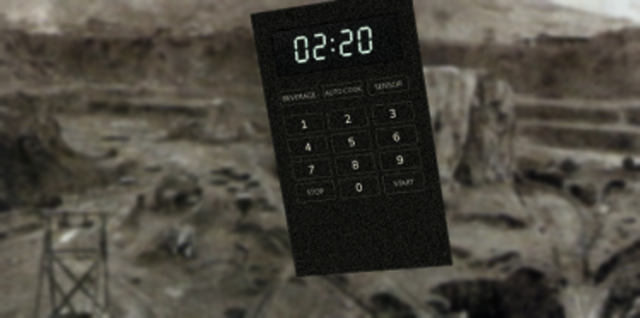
h=2 m=20
